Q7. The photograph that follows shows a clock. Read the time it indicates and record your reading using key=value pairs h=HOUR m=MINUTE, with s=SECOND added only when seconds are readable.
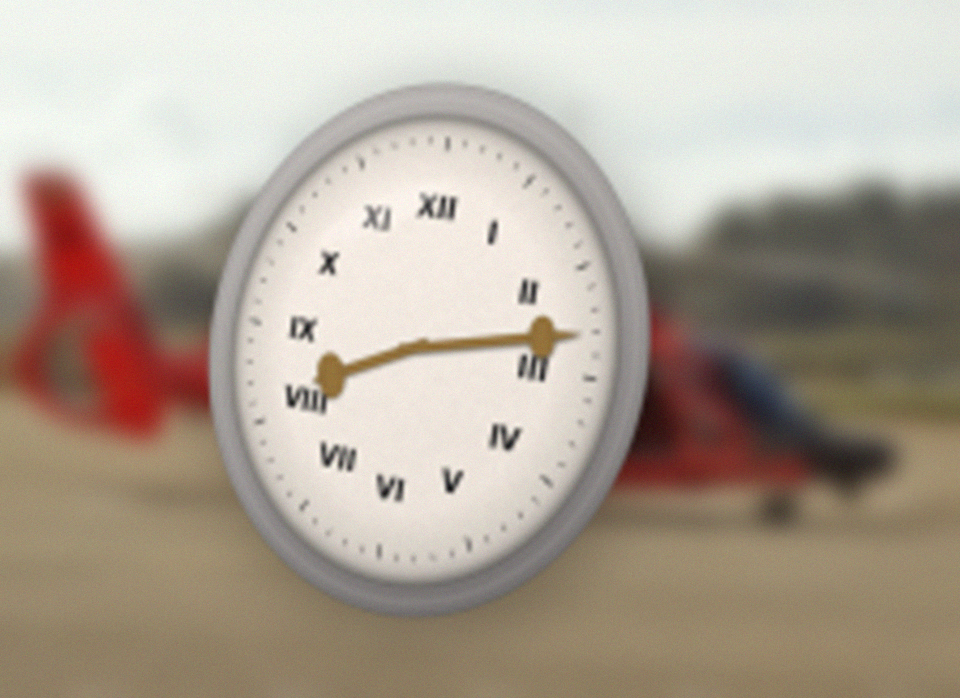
h=8 m=13
